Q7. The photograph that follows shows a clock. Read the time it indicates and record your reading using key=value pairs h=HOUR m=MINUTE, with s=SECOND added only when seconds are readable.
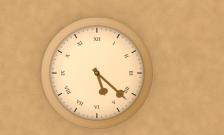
h=5 m=22
